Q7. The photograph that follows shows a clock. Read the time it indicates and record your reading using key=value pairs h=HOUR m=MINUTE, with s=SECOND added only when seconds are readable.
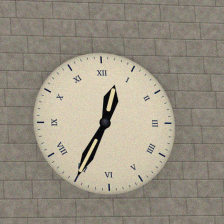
h=12 m=35
